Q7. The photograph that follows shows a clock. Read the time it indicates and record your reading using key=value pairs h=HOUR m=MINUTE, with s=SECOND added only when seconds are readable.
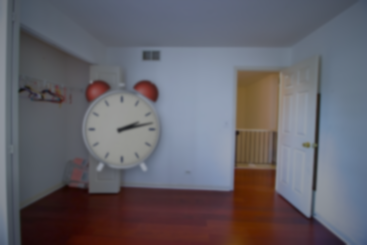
h=2 m=13
